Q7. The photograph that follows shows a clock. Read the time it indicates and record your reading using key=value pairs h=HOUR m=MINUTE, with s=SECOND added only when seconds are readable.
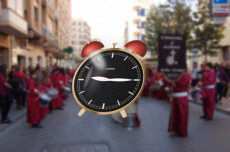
h=9 m=15
